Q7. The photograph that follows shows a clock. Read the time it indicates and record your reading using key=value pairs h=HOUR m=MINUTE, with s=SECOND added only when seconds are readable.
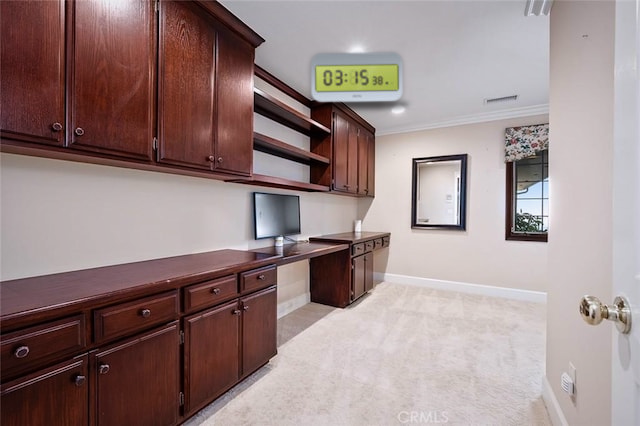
h=3 m=15
